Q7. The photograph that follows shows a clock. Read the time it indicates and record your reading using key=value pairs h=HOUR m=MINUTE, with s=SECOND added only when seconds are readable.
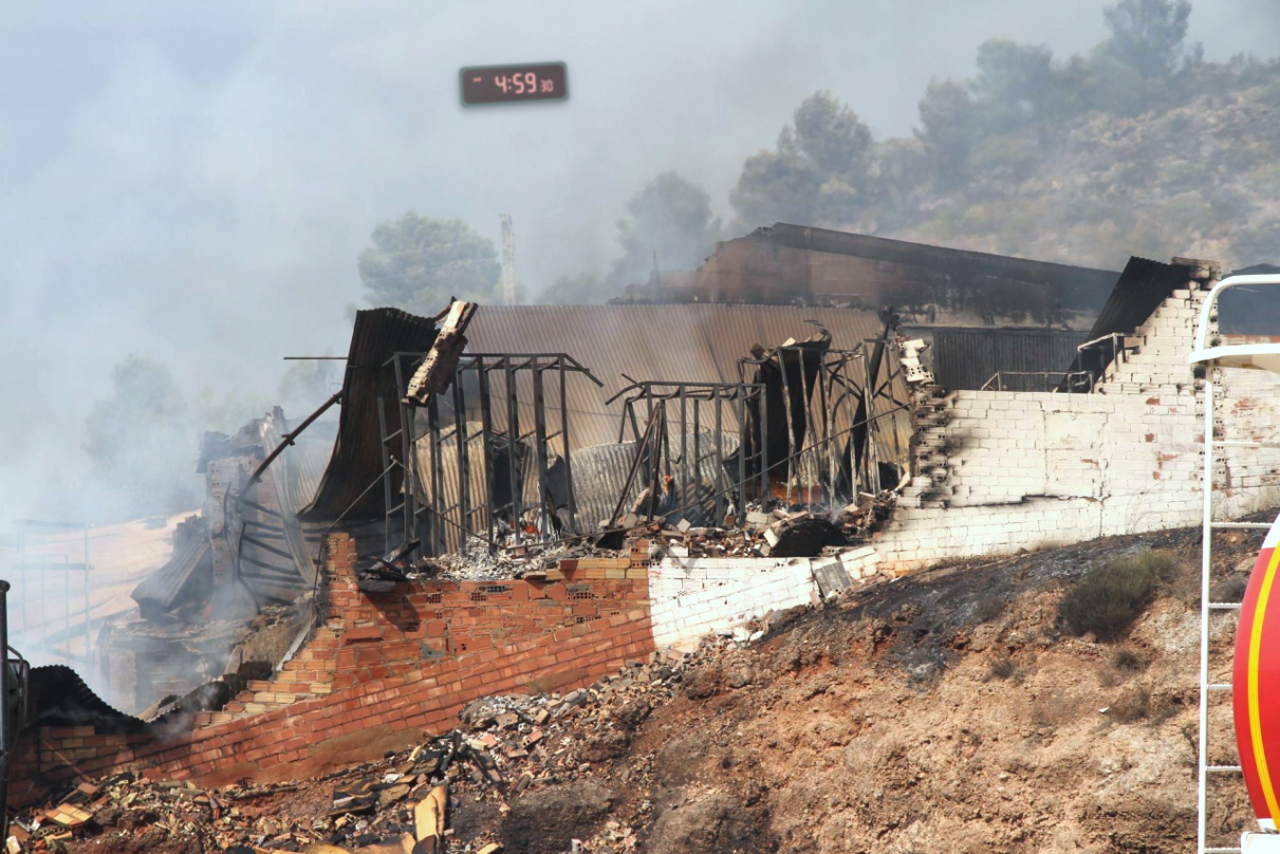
h=4 m=59
